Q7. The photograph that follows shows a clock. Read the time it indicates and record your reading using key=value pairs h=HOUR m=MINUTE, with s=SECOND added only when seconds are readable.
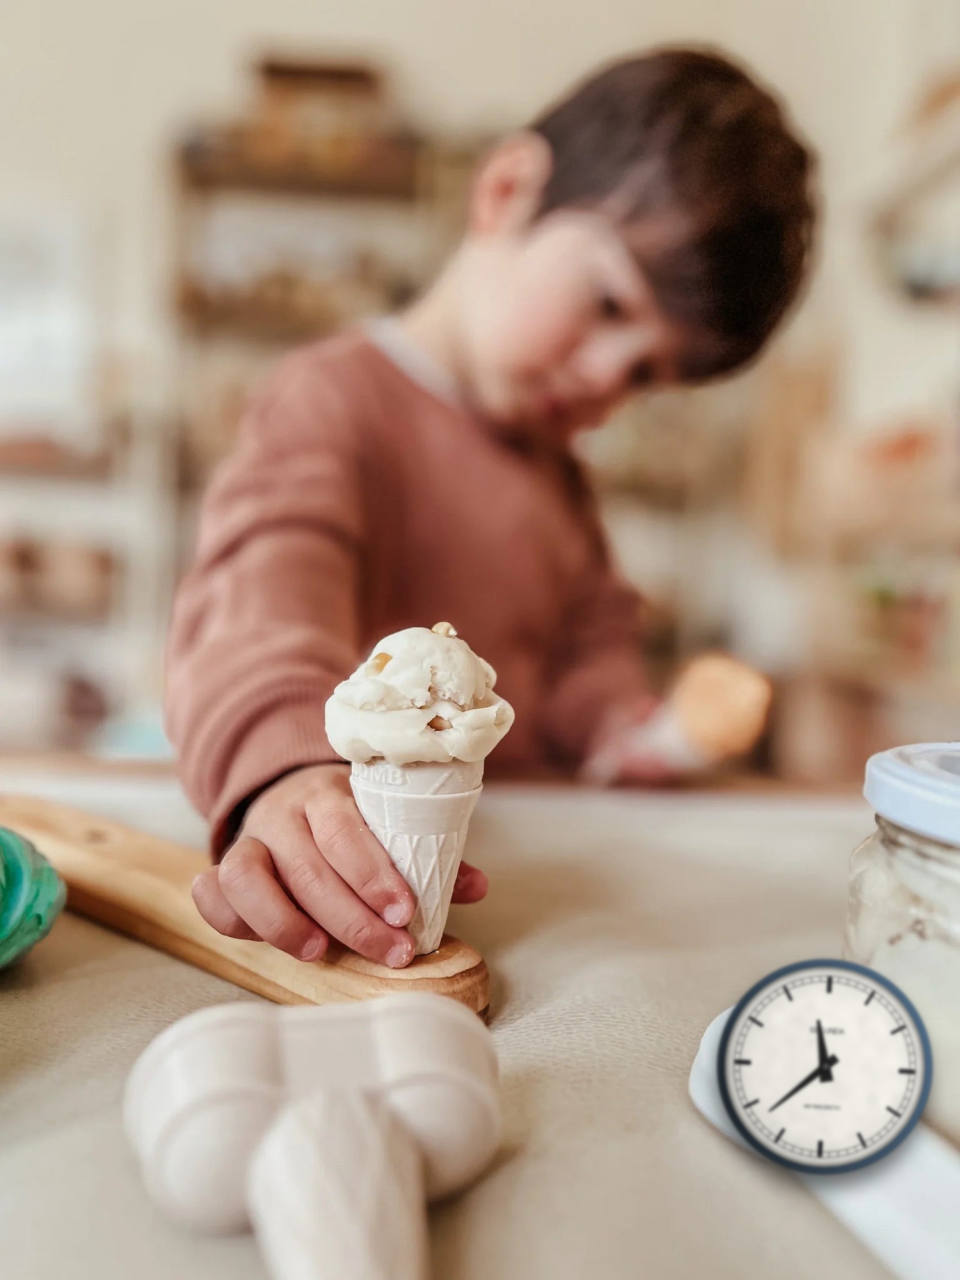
h=11 m=38
